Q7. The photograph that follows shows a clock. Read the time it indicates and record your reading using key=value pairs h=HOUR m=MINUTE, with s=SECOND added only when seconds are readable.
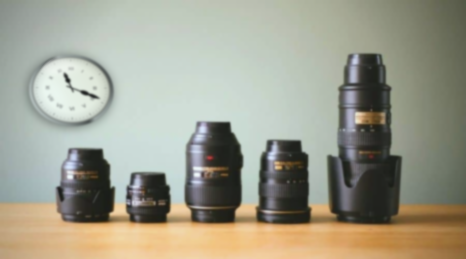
h=11 m=19
